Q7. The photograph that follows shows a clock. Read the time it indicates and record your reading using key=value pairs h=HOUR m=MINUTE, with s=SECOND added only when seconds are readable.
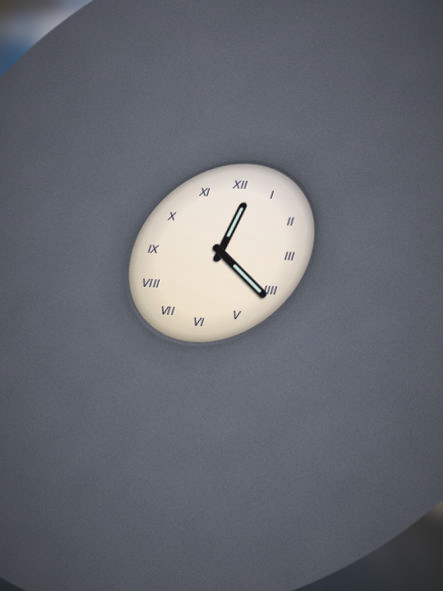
h=12 m=21
